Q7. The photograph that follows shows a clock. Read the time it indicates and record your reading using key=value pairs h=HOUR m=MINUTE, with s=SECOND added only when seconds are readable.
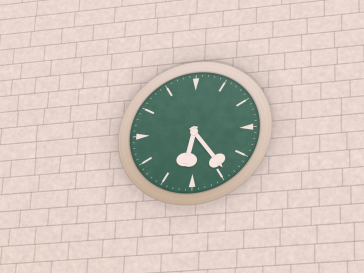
h=6 m=24
